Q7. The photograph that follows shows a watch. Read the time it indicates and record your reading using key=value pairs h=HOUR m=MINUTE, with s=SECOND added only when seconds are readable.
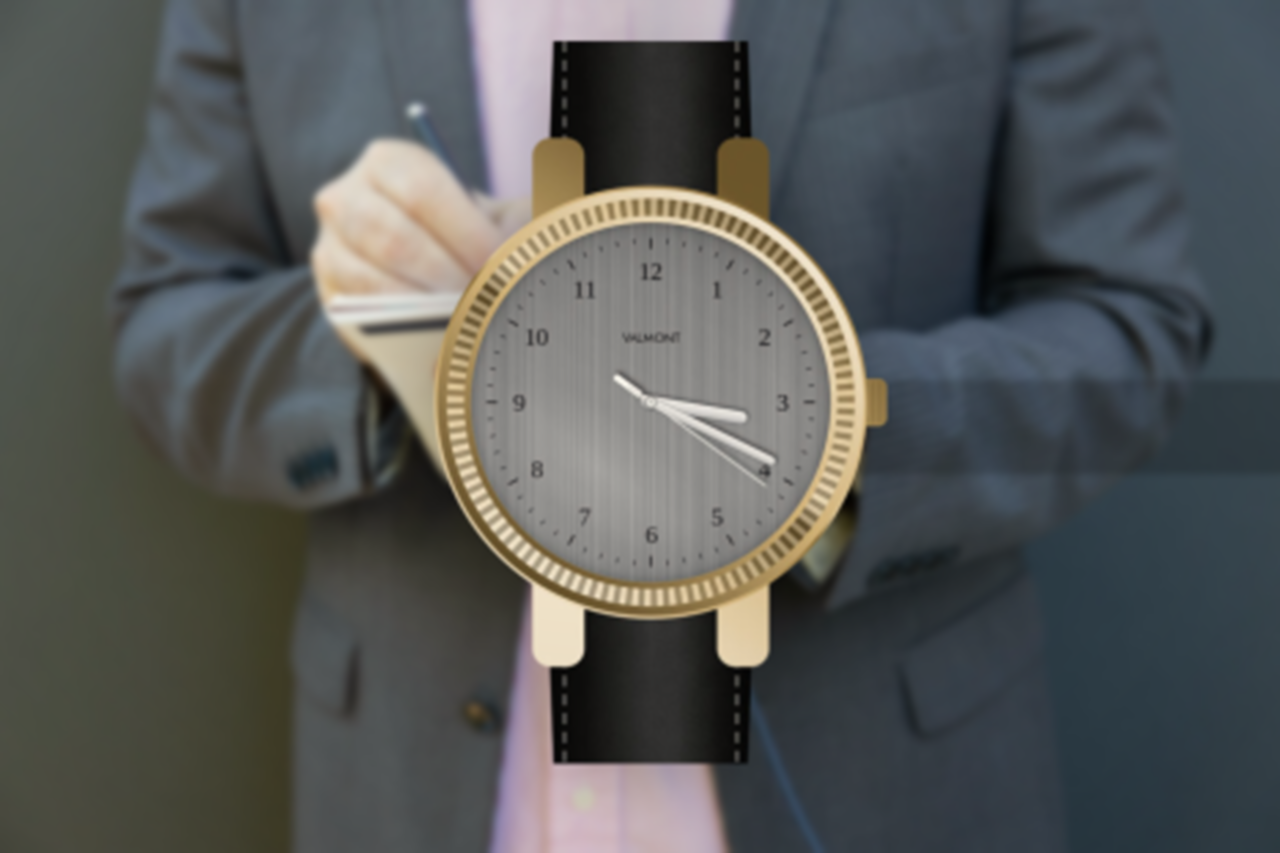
h=3 m=19 s=21
